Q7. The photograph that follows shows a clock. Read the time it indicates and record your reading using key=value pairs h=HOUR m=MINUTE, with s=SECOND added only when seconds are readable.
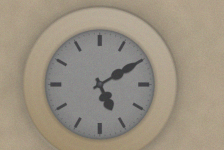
h=5 m=10
